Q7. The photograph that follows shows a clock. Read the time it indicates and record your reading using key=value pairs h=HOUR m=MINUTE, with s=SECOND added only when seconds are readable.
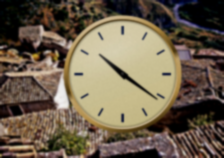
h=10 m=21
